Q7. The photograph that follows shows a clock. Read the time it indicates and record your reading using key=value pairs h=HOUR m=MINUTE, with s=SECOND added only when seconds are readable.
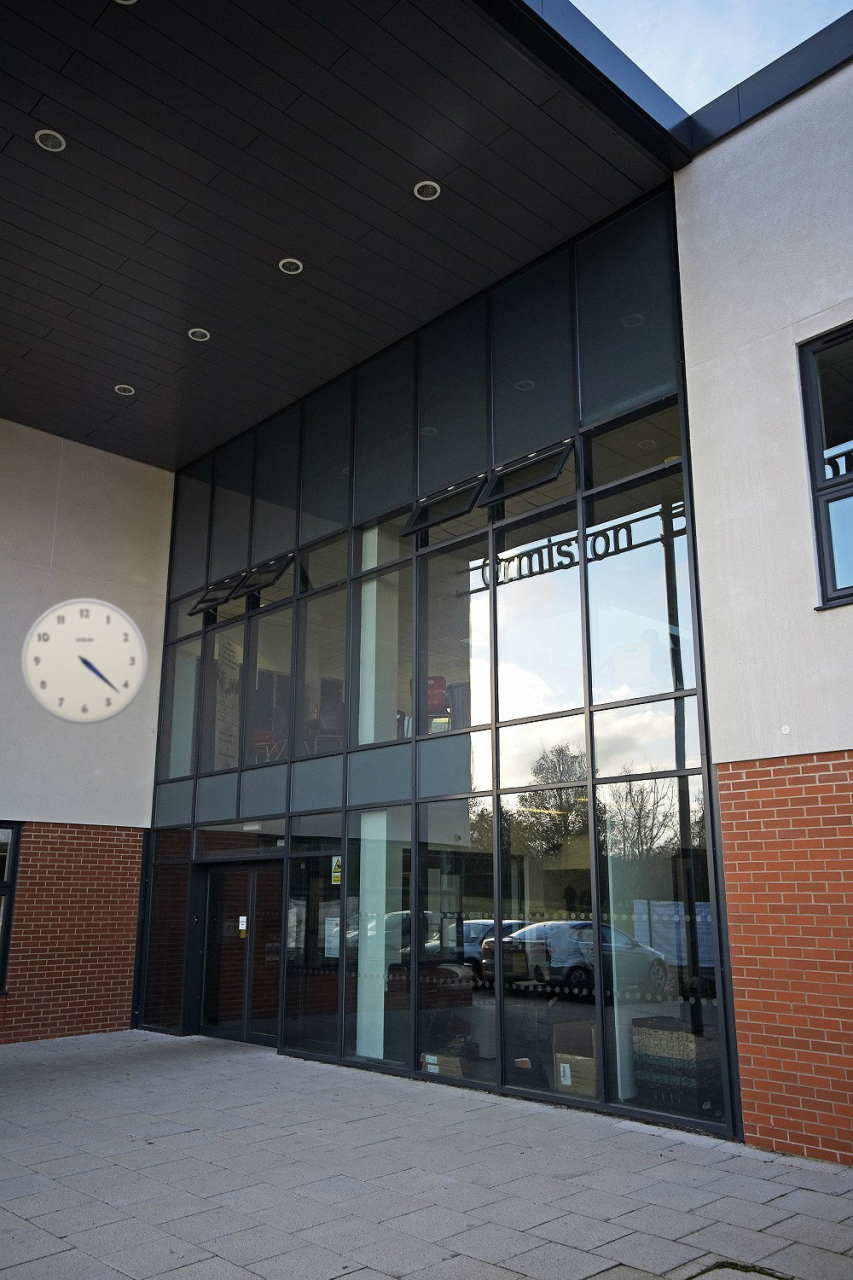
h=4 m=22
